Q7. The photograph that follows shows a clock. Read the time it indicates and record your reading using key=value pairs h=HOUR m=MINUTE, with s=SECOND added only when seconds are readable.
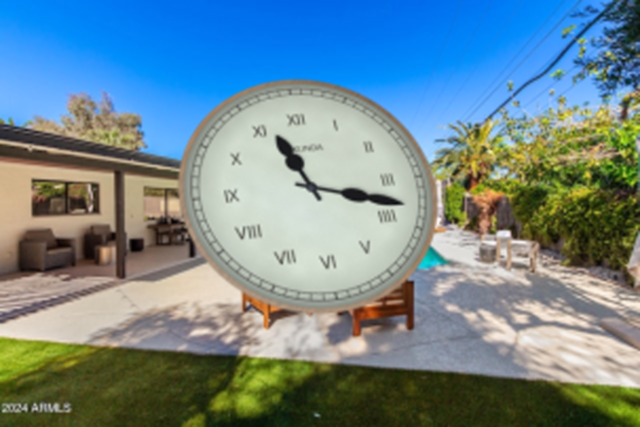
h=11 m=18
